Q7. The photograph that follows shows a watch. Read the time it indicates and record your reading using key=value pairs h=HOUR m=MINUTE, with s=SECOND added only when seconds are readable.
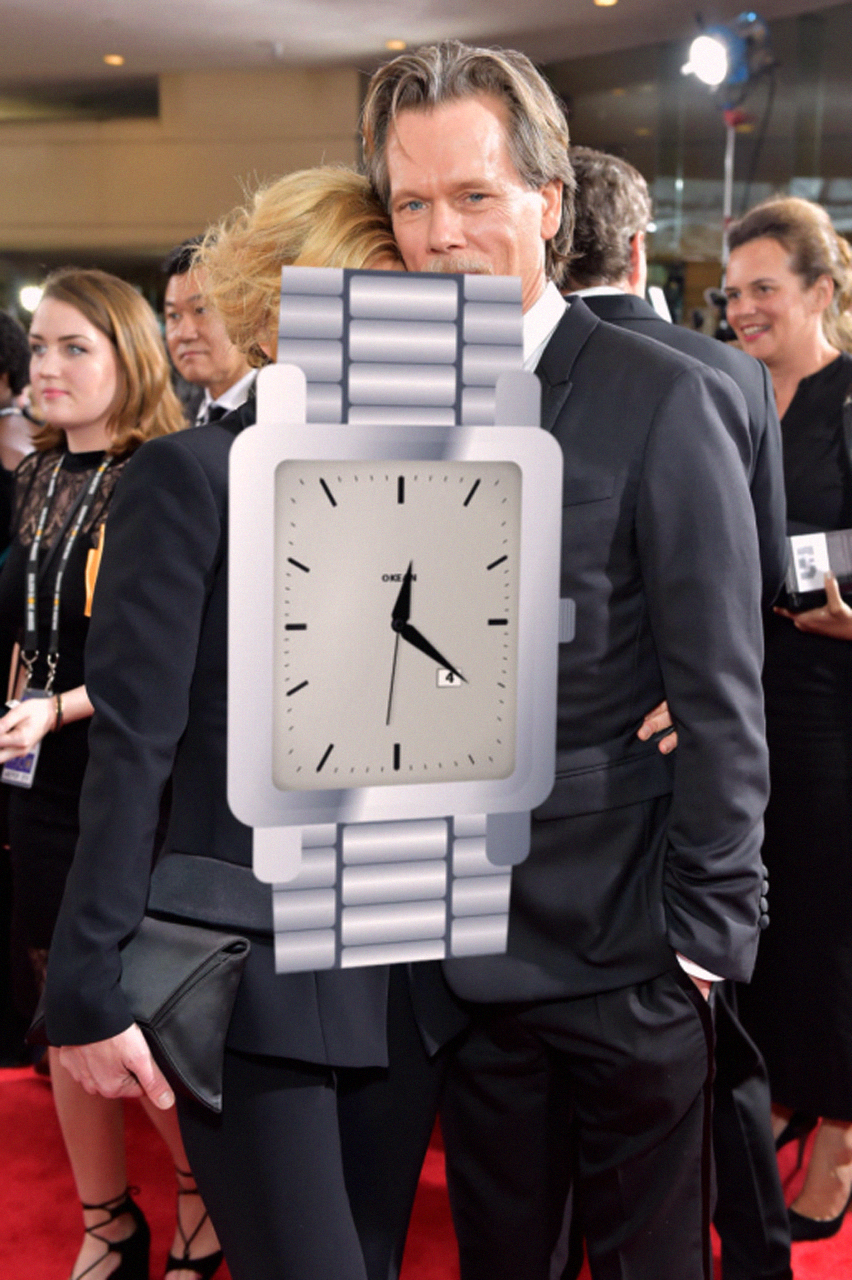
h=12 m=21 s=31
